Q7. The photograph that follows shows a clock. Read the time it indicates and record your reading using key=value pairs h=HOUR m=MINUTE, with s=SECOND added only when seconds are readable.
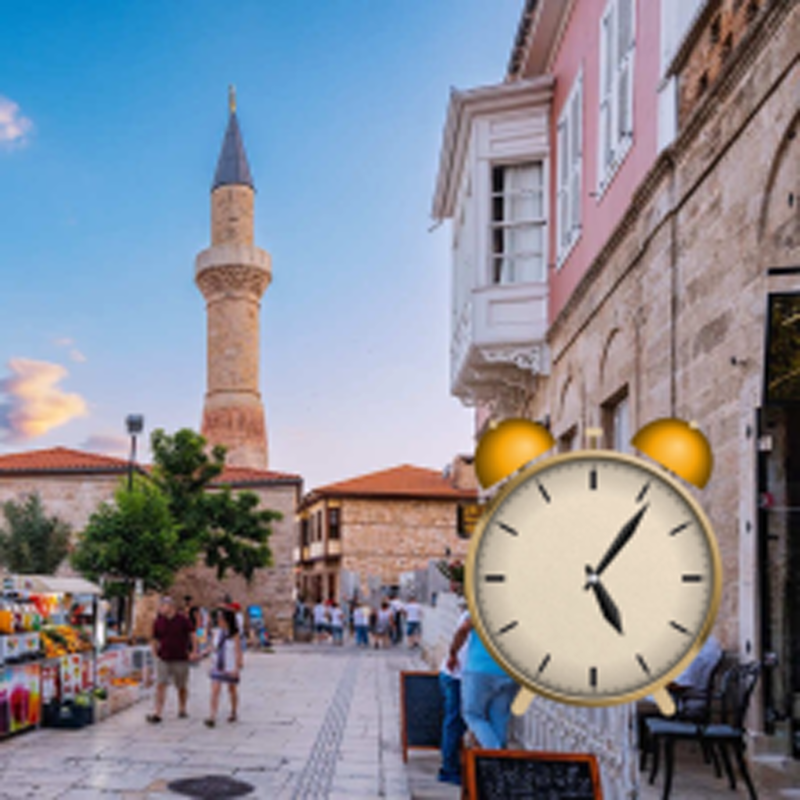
h=5 m=6
